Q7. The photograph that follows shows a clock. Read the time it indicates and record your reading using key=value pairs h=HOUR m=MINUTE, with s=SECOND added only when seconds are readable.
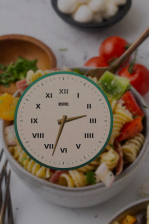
h=2 m=33
